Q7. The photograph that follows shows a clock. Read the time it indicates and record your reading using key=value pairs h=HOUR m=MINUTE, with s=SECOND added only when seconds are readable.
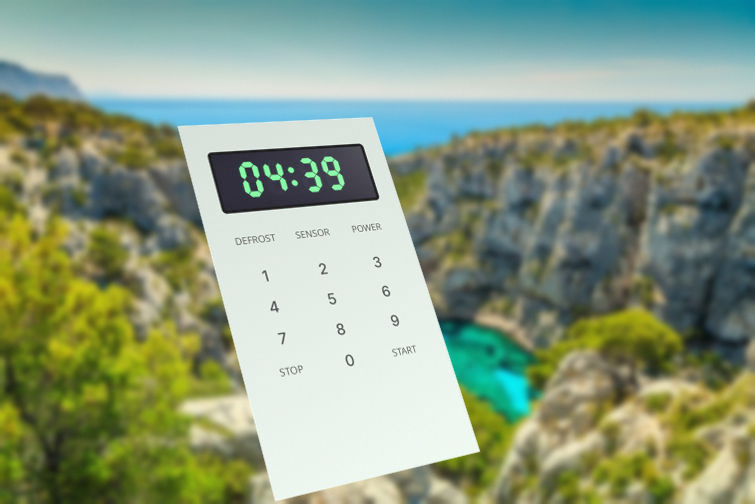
h=4 m=39
